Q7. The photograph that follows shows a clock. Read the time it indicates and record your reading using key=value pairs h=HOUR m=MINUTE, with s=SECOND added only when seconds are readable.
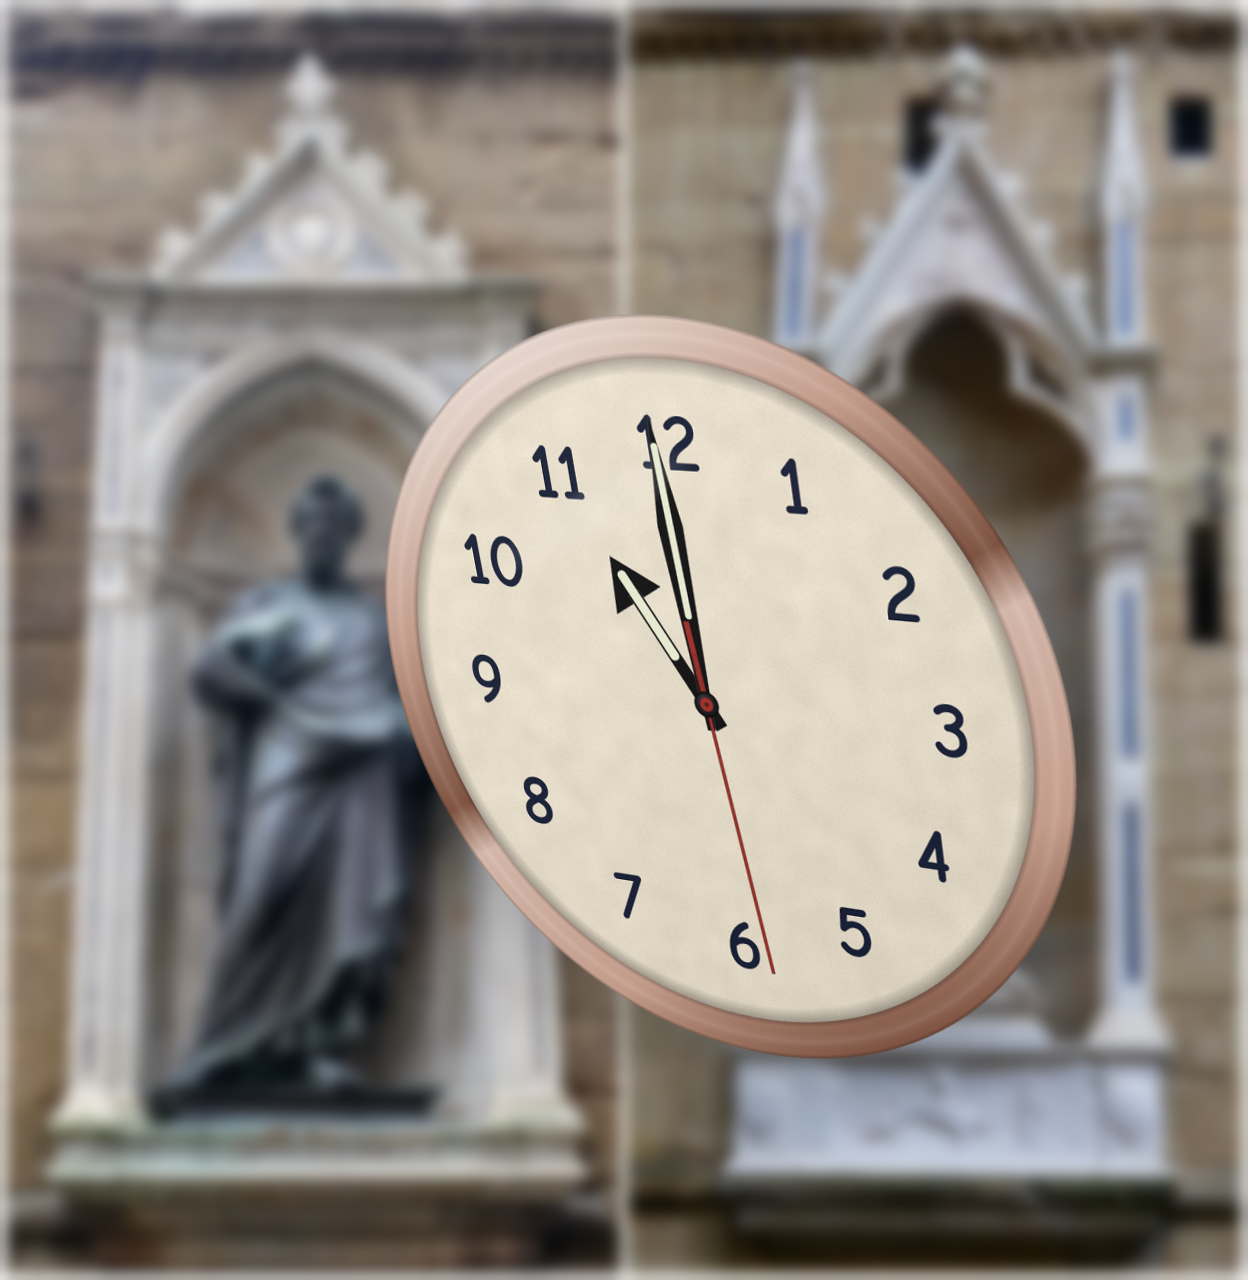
h=10 m=59 s=29
